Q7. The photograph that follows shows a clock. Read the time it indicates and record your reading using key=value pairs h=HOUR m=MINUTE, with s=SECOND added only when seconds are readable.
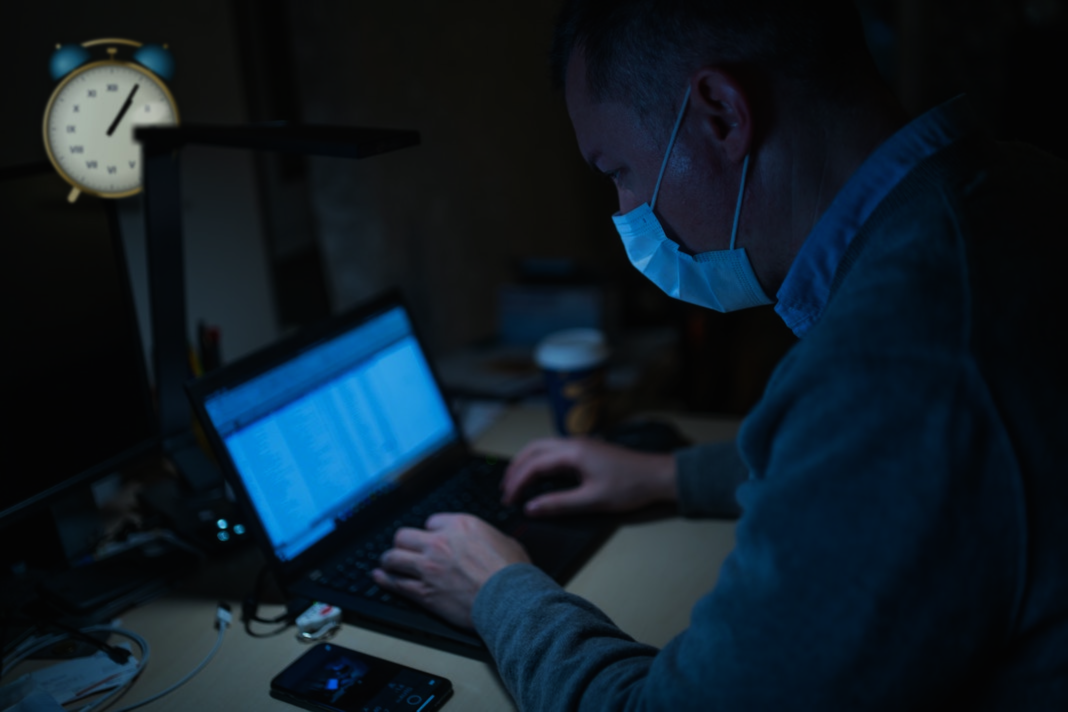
h=1 m=5
